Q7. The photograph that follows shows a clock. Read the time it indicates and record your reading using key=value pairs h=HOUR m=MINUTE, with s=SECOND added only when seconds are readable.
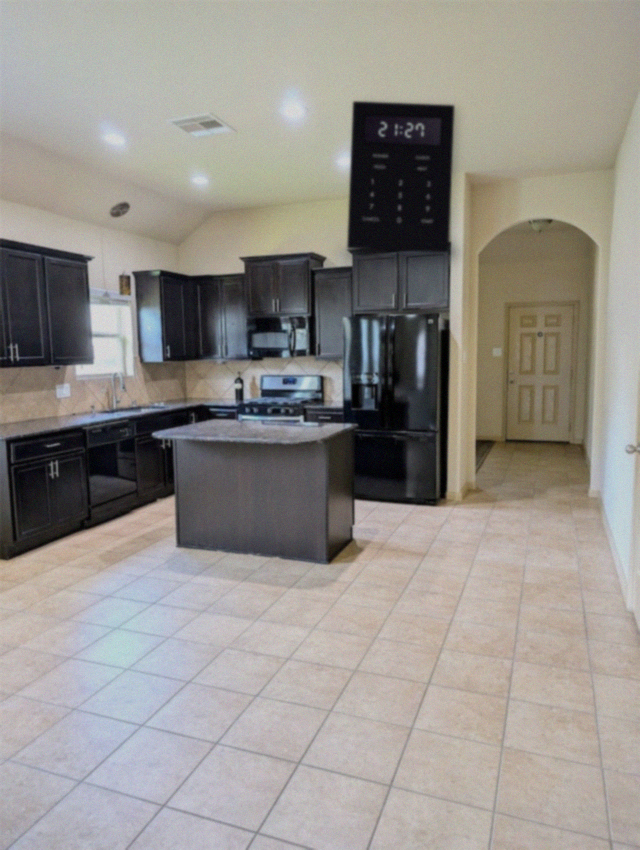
h=21 m=27
